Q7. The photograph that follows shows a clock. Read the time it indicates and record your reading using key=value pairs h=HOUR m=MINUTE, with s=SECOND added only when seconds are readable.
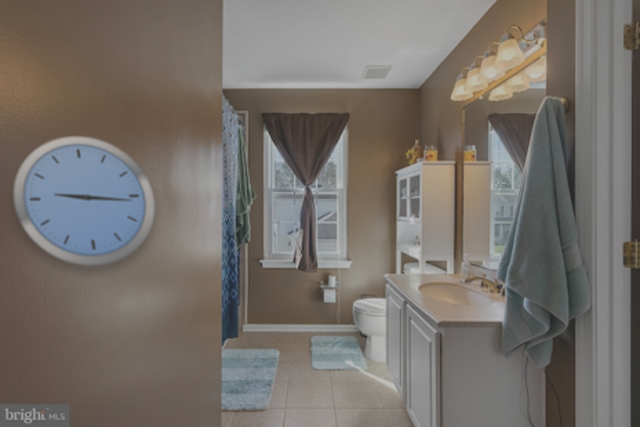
h=9 m=16
